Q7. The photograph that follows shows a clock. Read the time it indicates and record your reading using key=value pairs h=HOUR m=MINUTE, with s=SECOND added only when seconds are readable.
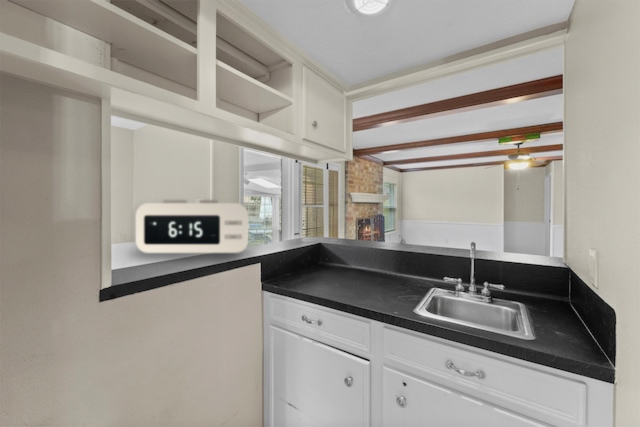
h=6 m=15
